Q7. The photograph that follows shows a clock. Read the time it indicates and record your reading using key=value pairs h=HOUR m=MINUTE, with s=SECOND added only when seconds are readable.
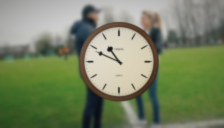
h=10 m=49
